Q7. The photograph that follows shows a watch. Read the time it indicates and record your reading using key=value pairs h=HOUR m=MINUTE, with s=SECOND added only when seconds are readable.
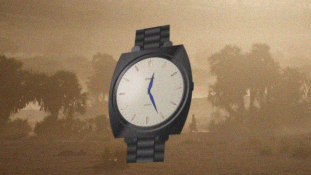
h=12 m=26
